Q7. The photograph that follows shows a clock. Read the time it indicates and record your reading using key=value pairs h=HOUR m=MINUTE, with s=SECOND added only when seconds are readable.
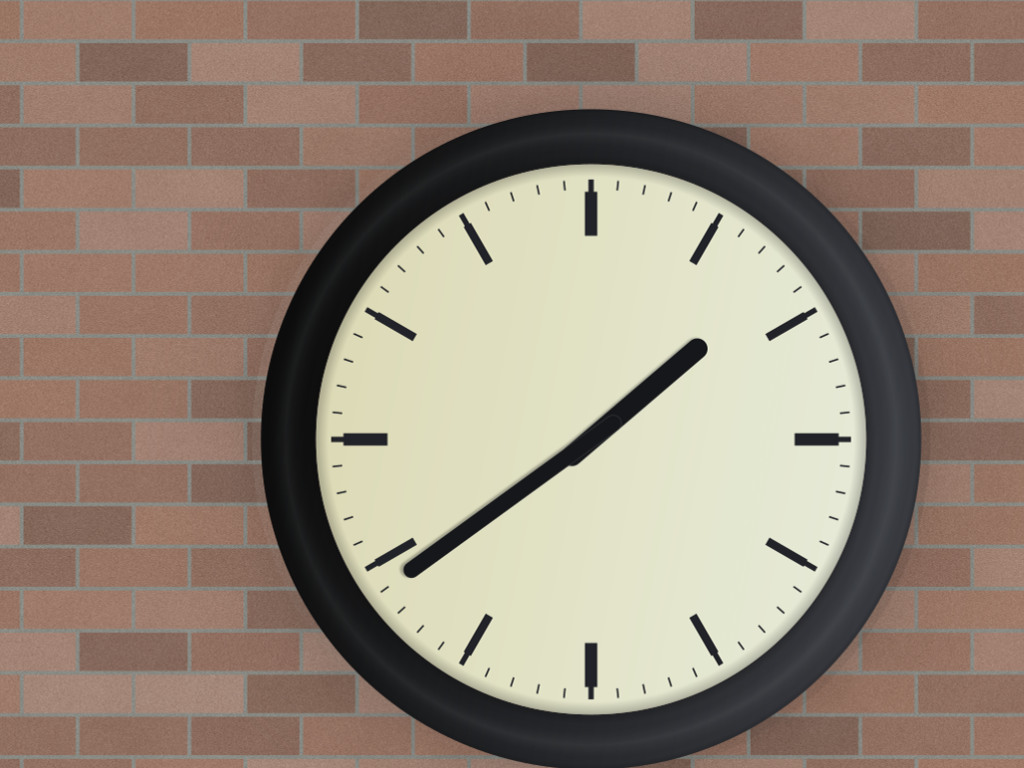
h=1 m=39
